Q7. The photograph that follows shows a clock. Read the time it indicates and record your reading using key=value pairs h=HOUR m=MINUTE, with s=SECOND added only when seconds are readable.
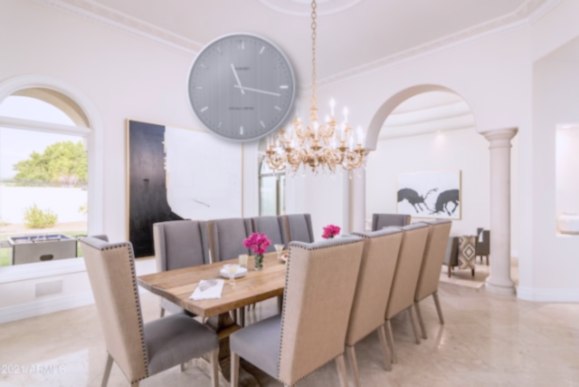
h=11 m=17
